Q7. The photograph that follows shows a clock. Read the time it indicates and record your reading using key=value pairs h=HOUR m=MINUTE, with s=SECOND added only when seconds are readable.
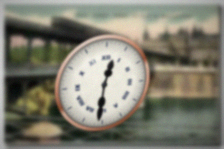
h=12 m=31
